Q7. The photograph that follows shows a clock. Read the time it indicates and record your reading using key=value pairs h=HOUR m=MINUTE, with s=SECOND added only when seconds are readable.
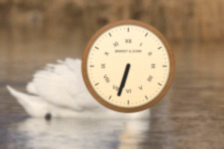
h=6 m=33
